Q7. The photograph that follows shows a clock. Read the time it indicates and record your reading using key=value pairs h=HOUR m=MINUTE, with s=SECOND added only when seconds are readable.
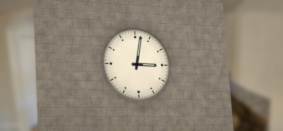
h=3 m=2
